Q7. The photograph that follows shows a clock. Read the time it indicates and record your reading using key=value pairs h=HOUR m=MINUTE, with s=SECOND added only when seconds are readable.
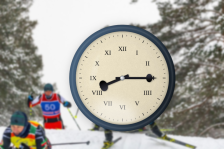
h=8 m=15
